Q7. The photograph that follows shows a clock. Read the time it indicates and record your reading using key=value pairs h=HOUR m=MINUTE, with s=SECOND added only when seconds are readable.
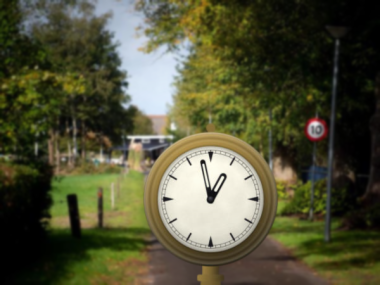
h=12 m=58
